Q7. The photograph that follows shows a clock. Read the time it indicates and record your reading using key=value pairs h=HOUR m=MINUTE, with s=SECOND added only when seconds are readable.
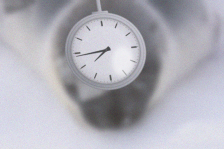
h=7 m=44
